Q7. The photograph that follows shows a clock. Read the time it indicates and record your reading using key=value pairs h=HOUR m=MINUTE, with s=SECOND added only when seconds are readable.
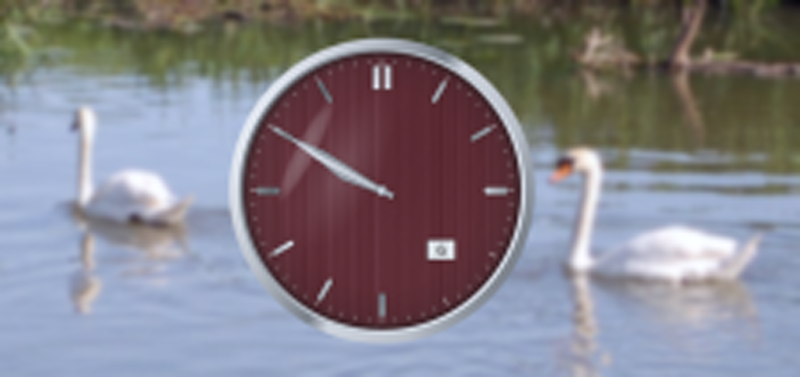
h=9 m=50
